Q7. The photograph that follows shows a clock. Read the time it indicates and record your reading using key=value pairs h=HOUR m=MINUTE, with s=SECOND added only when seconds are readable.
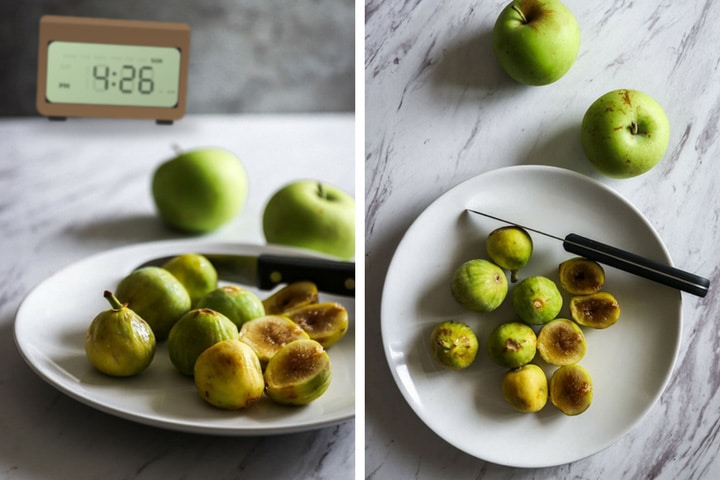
h=4 m=26
